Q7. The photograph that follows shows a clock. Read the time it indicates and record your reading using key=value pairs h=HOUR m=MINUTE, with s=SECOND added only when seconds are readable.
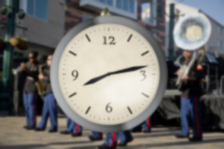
h=8 m=13
